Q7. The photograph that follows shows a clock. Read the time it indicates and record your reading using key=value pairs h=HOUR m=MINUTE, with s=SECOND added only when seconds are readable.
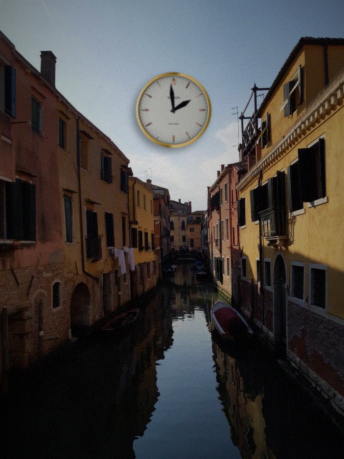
h=1 m=59
